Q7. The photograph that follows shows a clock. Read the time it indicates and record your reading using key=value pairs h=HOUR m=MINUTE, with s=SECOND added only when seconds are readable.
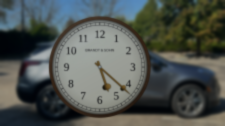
h=5 m=22
